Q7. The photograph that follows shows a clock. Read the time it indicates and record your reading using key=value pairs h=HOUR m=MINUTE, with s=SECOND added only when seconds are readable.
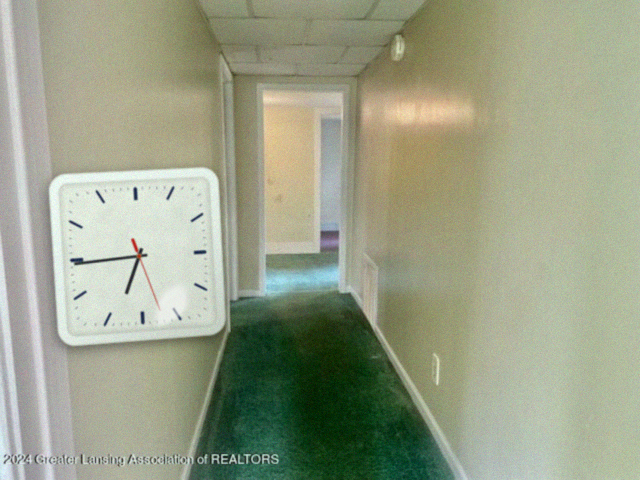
h=6 m=44 s=27
